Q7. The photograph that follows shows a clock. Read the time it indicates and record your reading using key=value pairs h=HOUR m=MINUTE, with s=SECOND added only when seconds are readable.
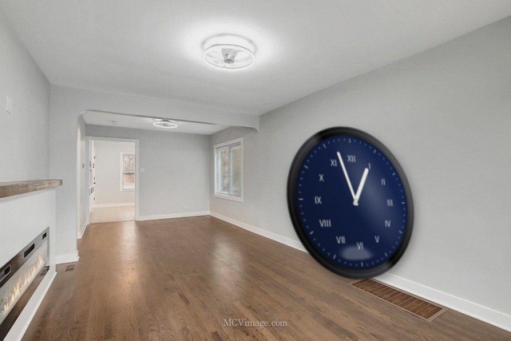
h=12 m=57
